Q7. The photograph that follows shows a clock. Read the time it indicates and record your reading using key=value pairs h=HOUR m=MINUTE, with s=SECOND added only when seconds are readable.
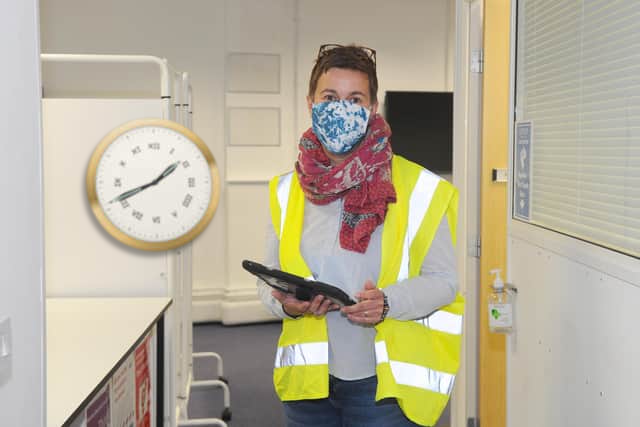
h=1 m=41
